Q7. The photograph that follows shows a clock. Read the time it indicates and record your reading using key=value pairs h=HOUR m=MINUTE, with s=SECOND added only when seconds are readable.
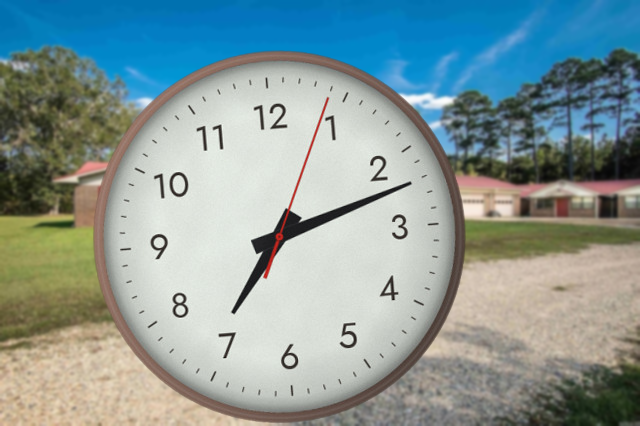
h=7 m=12 s=4
